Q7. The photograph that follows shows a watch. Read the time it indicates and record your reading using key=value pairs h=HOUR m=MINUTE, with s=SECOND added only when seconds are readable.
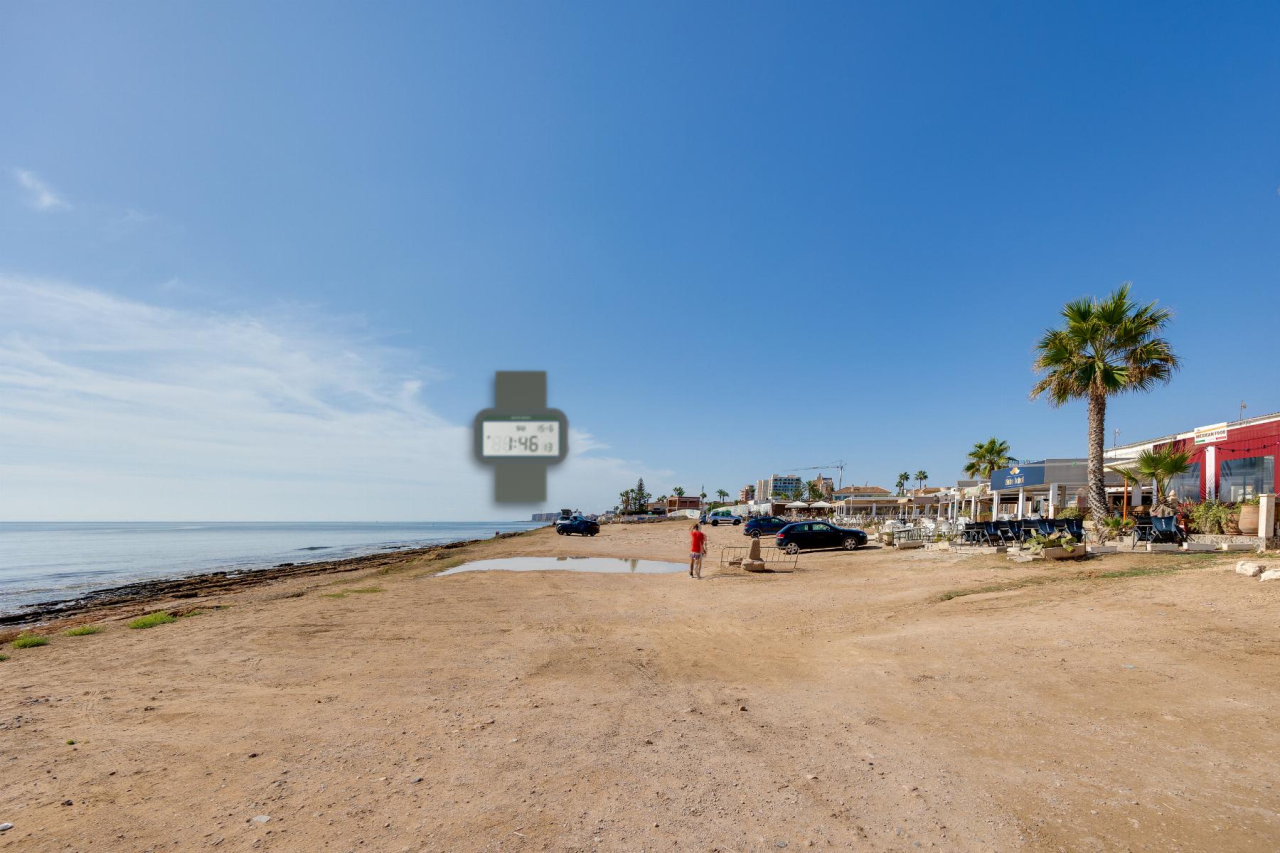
h=1 m=46
